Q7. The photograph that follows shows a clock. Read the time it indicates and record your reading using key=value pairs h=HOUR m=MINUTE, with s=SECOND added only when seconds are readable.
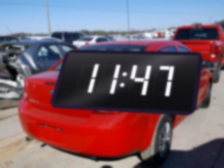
h=11 m=47
